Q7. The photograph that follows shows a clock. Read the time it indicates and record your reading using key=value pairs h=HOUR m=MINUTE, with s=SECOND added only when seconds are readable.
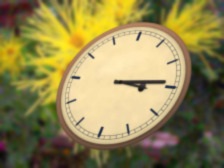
h=3 m=14
